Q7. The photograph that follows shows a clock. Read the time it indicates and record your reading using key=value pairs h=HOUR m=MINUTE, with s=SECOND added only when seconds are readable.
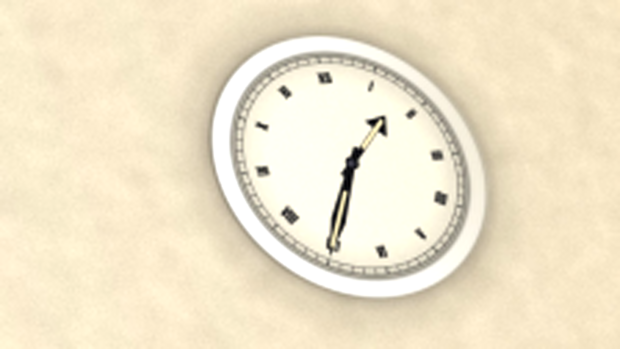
h=1 m=35
